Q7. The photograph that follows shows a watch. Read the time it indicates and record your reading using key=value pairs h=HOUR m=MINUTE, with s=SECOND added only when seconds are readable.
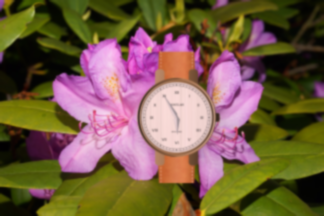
h=5 m=55
